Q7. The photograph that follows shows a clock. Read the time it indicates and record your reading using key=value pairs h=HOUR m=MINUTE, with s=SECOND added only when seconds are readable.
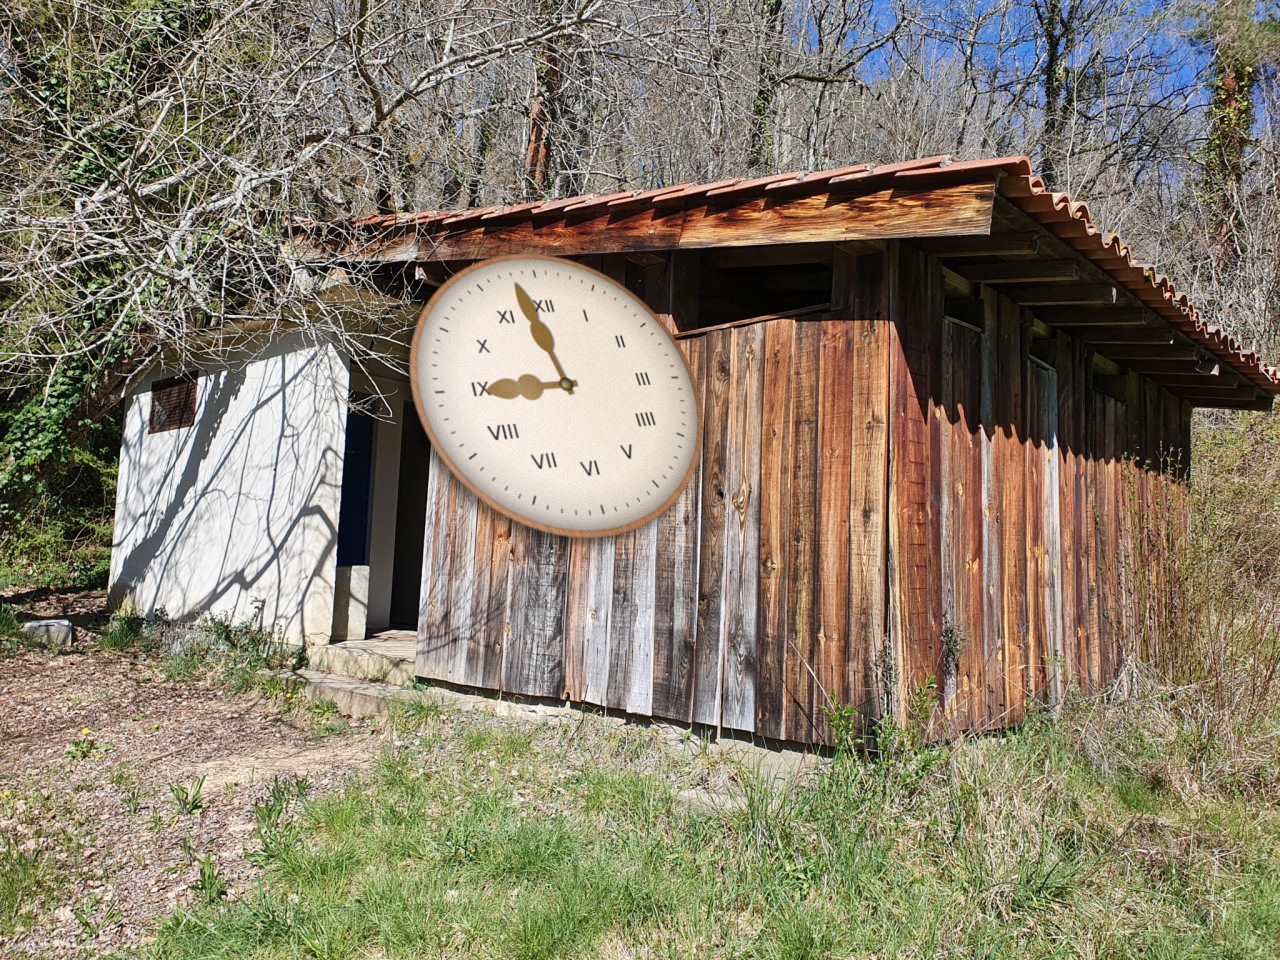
h=8 m=58
